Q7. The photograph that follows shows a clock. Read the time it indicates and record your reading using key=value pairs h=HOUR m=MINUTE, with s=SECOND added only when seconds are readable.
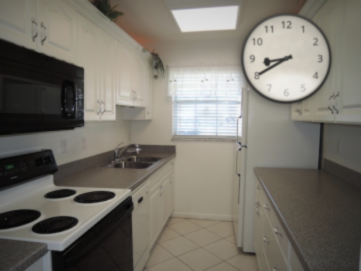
h=8 m=40
